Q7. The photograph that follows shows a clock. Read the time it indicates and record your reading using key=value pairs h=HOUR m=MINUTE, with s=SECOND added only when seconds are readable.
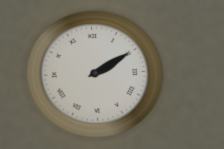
h=2 m=10
